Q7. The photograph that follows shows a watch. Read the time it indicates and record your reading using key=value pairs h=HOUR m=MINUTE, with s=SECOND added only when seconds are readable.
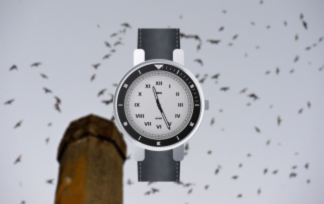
h=11 m=26
